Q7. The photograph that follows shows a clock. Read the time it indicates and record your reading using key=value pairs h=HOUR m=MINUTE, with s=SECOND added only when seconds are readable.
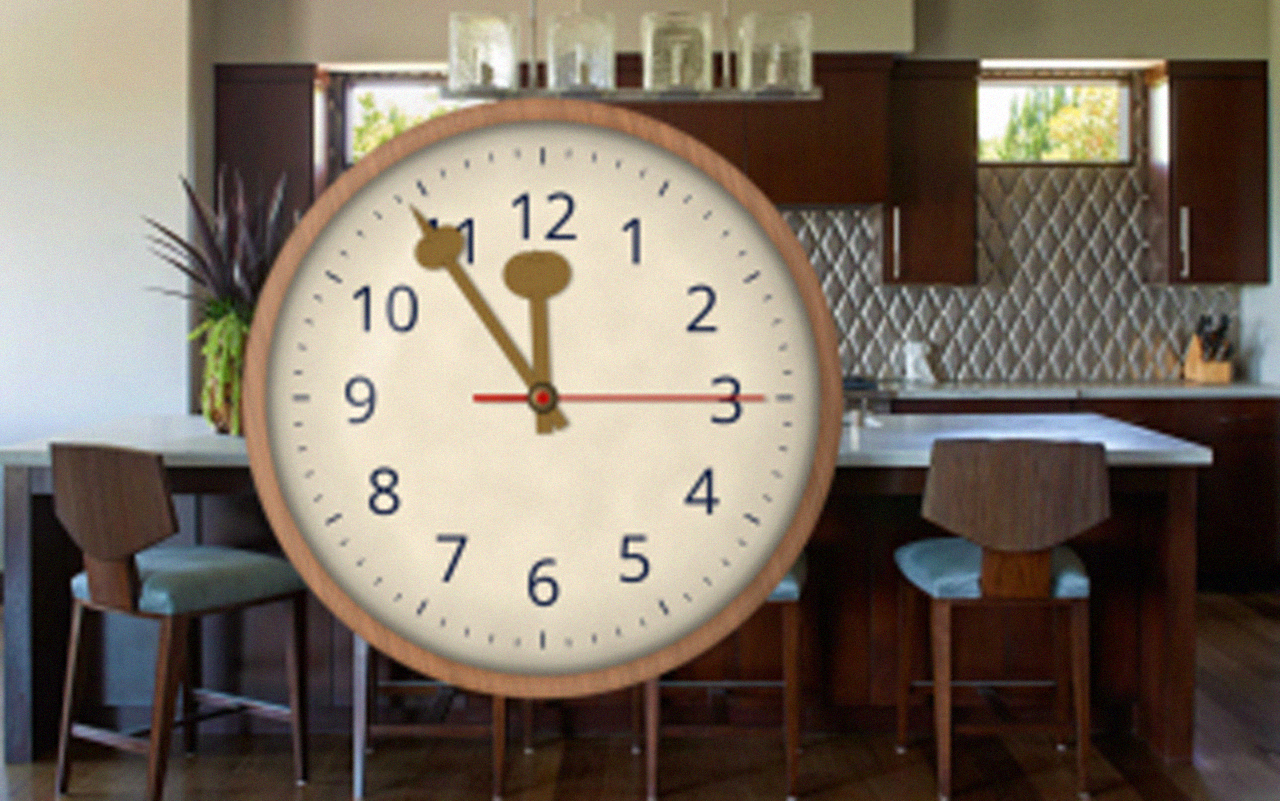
h=11 m=54 s=15
